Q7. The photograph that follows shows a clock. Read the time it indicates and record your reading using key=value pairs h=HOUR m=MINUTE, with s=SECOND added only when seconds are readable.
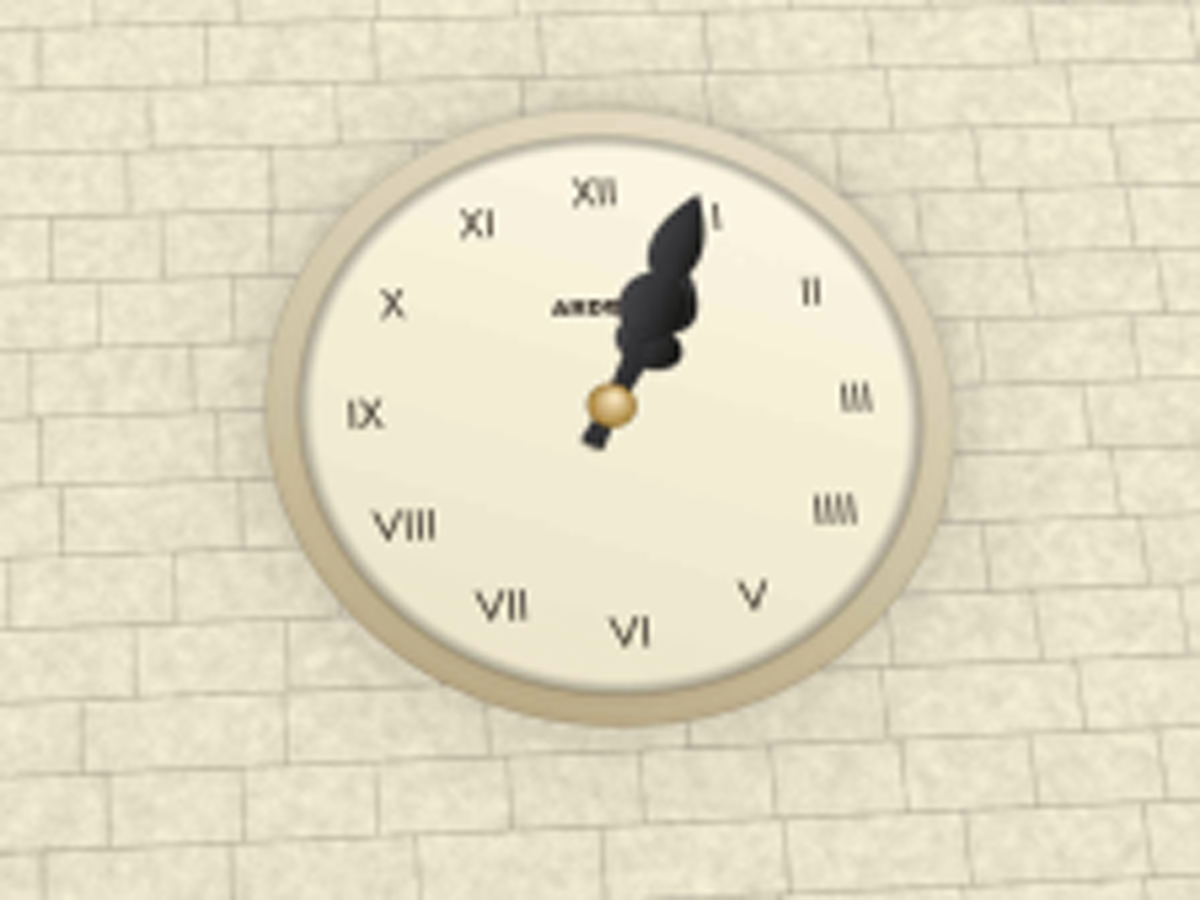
h=1 m=4
